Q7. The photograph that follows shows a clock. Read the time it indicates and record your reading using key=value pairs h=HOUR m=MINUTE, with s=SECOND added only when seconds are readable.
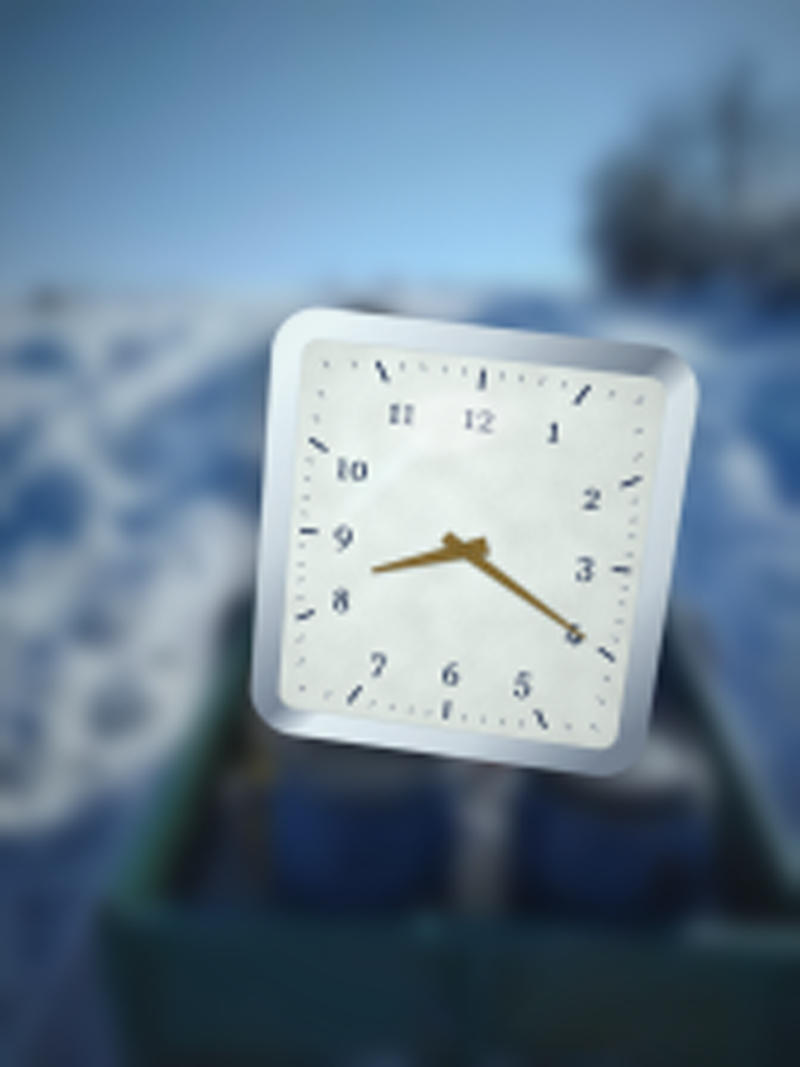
h=8 m=20
